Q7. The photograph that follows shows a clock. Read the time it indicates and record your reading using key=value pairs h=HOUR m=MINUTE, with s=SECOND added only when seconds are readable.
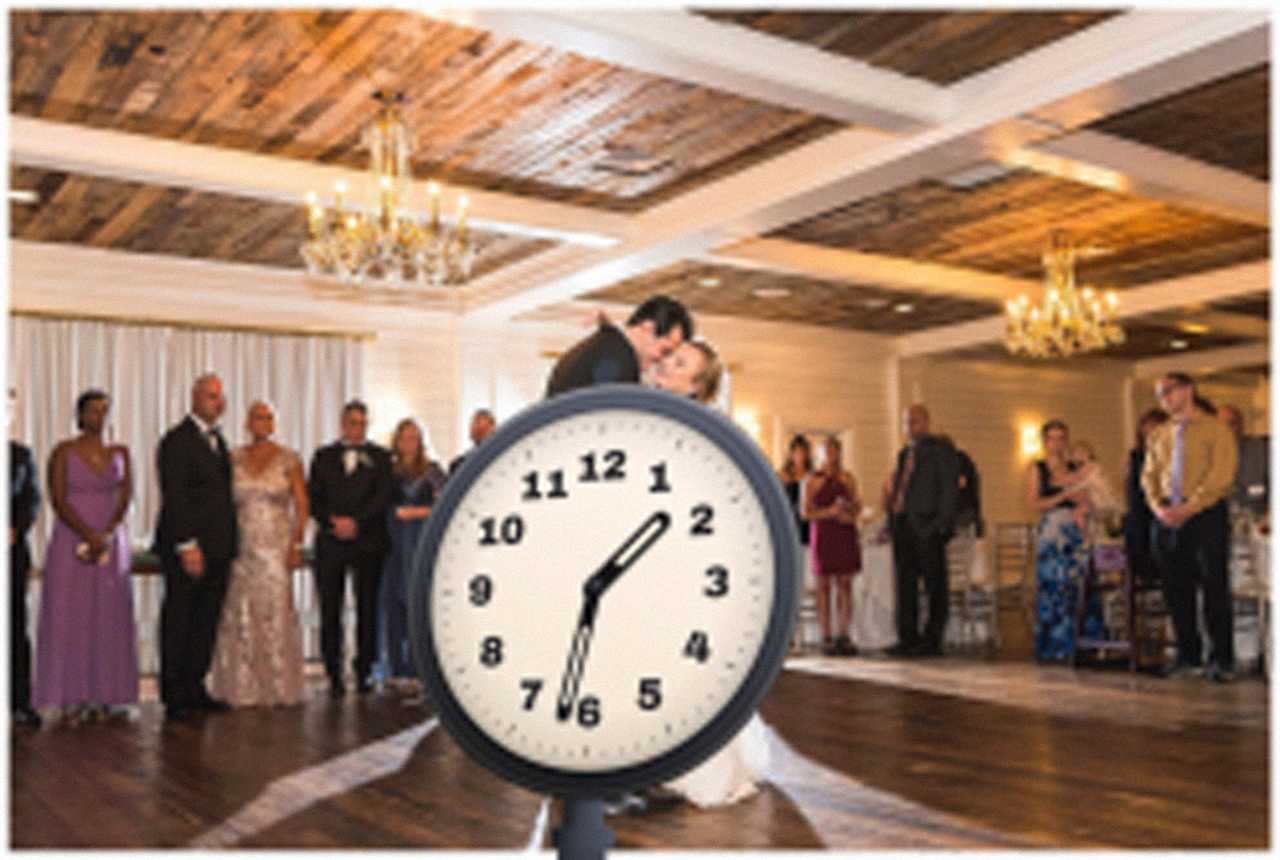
h=1 m=32
